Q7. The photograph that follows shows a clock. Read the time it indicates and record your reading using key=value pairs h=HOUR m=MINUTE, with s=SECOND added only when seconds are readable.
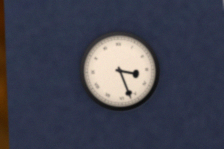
h=3 m=27
